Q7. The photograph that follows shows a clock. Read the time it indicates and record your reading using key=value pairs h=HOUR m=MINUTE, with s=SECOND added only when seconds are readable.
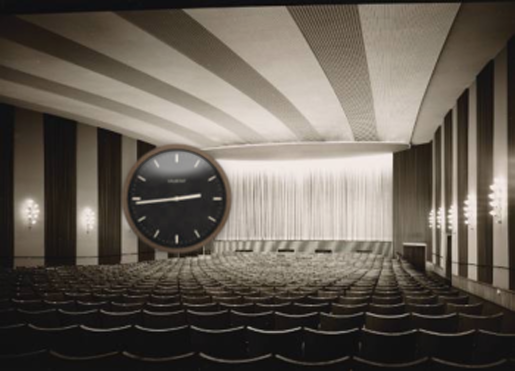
h=2 m=44
